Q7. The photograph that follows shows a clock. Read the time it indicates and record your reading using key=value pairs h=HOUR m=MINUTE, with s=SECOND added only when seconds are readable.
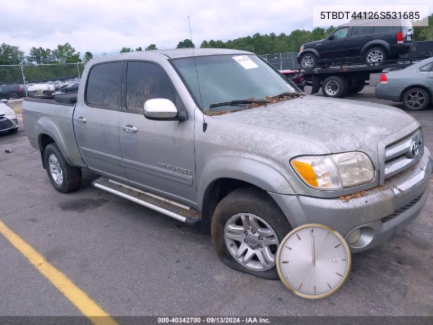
h=12 m=0
